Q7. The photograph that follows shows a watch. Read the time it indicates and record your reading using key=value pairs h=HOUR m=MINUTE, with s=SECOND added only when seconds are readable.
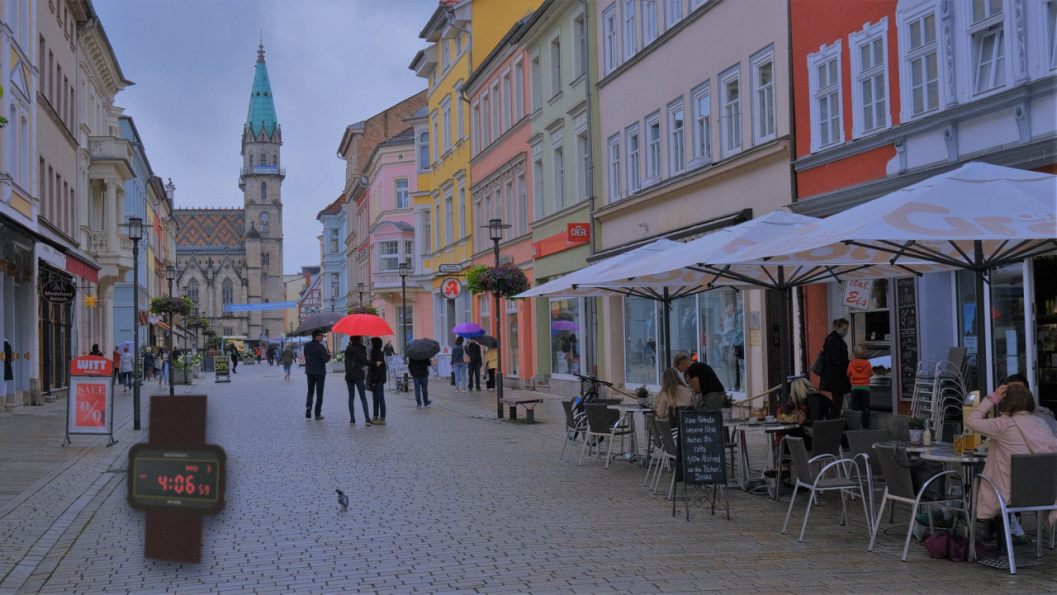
h=4 m=6
